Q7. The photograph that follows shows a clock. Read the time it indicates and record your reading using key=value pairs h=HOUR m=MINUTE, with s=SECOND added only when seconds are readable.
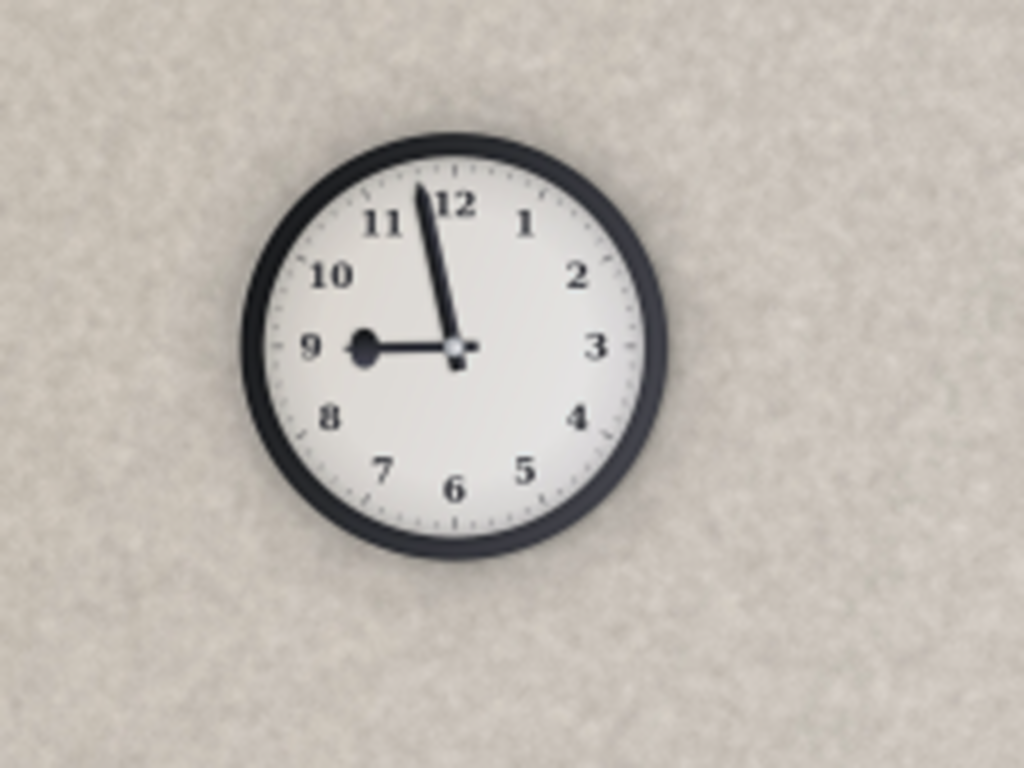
h=8 m=58
